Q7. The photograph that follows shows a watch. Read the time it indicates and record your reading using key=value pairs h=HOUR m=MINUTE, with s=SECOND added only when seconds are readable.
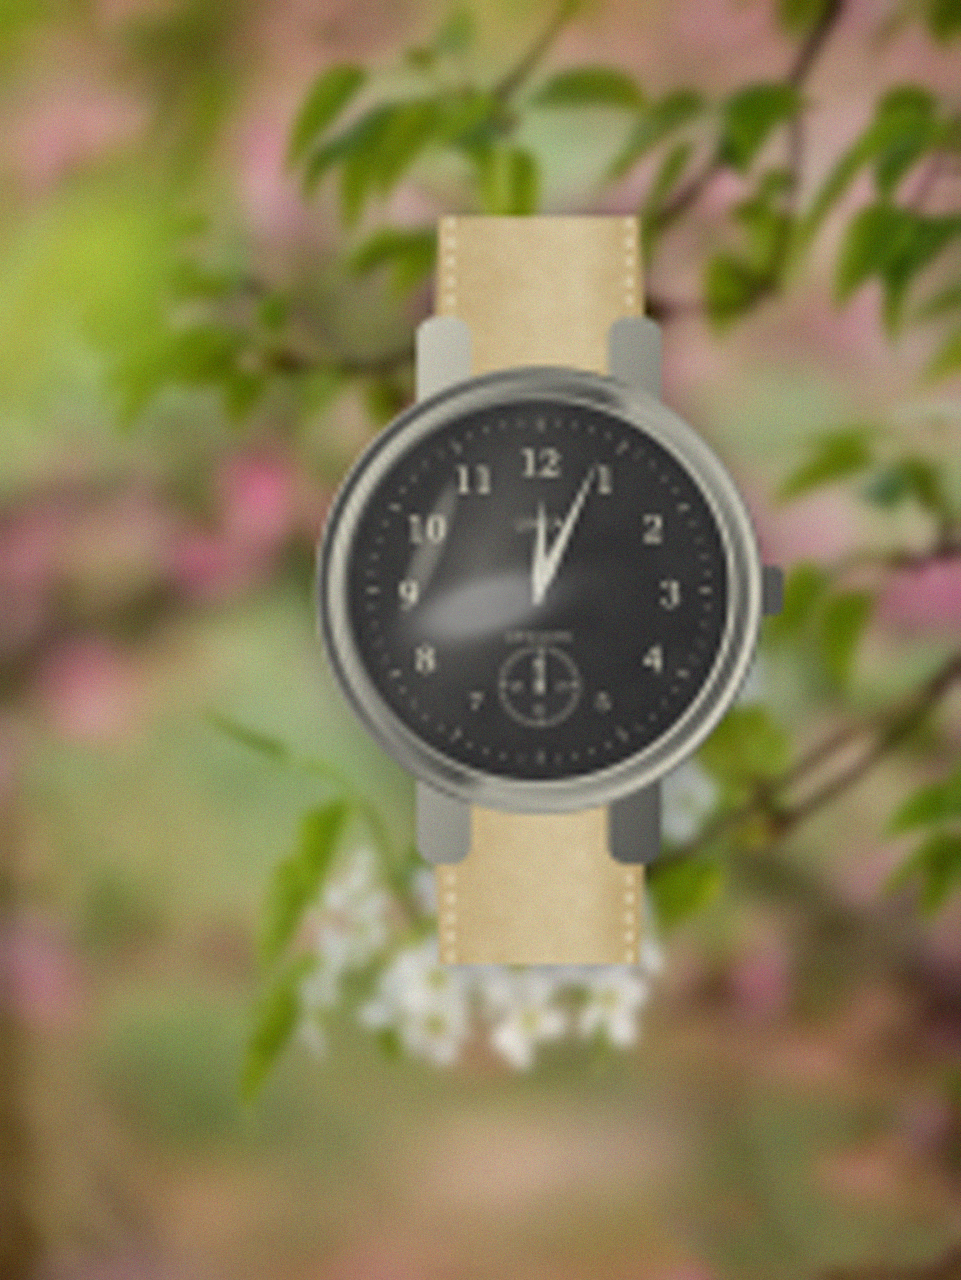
h=12 m=4
